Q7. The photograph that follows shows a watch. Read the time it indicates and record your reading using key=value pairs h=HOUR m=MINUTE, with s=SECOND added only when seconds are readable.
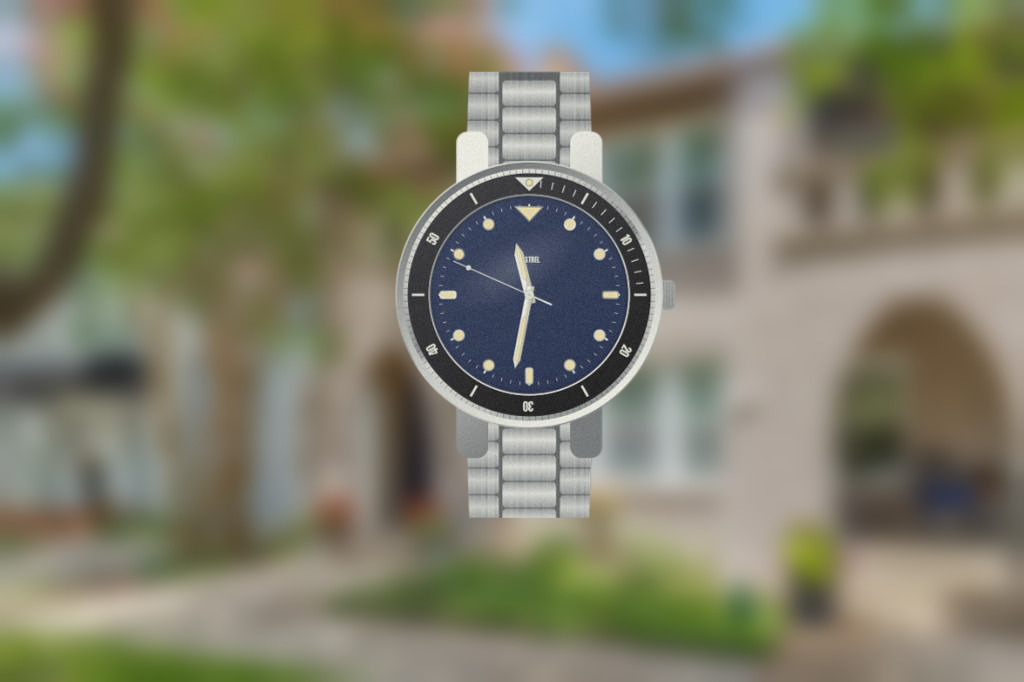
h=11 m=31 s=49
